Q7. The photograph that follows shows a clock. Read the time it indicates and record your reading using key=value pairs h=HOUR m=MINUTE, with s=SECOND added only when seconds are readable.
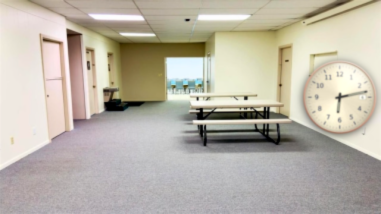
h=6 m=13
